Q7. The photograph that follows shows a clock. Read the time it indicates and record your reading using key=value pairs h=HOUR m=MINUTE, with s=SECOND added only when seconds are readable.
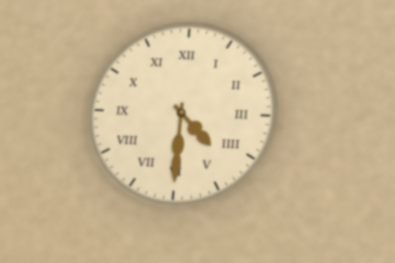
h=4 m=30
